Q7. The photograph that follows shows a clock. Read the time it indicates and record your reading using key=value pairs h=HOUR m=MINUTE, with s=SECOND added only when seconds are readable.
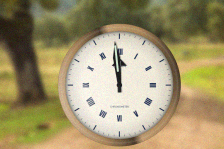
h=11 m=59
